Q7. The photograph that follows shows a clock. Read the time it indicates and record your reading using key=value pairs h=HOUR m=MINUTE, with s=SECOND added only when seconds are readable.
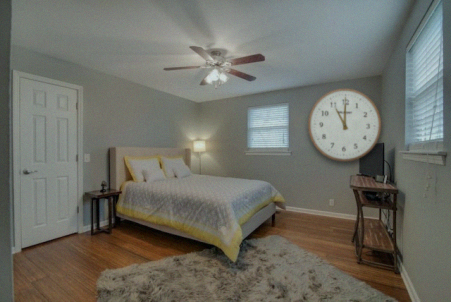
h=11 m=0
